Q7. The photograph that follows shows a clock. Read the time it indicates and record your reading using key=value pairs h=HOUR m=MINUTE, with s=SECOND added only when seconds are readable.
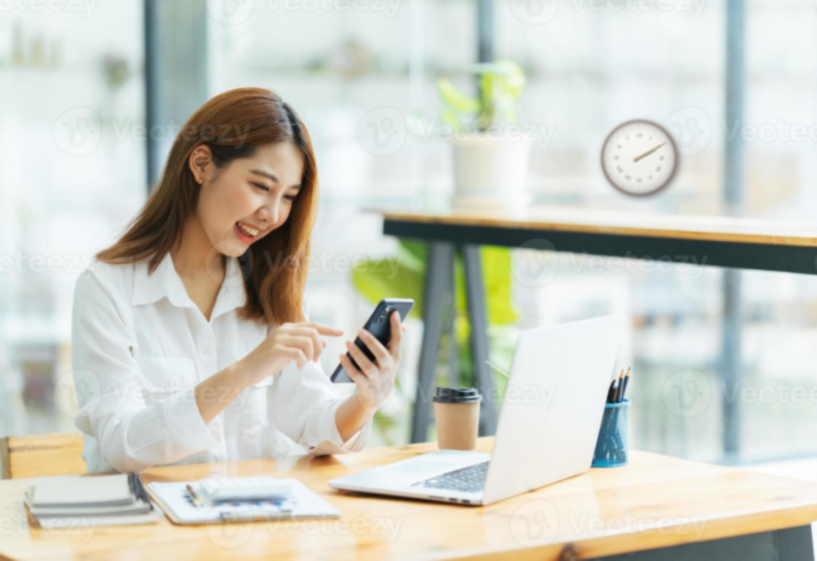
h=2 m=10
